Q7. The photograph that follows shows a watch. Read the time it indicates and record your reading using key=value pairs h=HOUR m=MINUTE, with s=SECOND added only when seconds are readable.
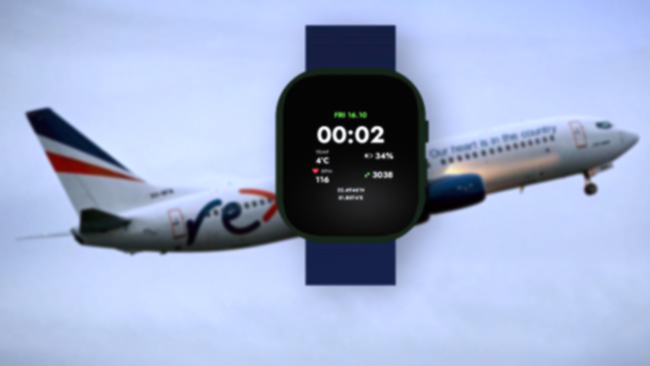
h=0 m=2
